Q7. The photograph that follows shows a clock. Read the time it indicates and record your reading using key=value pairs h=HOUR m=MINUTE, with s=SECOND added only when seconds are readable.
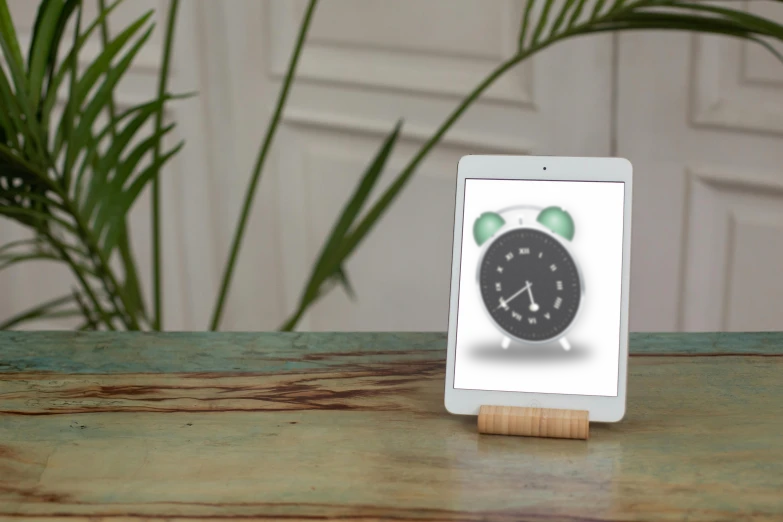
h=5 m=40
